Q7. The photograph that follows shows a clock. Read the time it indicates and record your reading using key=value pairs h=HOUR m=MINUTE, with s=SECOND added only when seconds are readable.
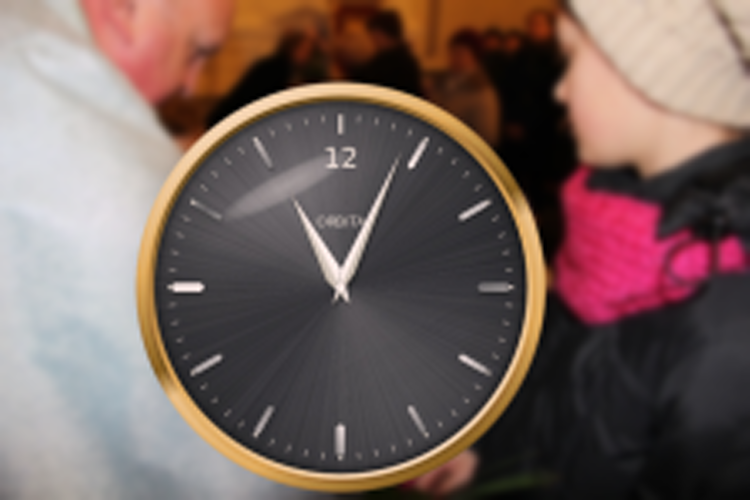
h=11 m=4
